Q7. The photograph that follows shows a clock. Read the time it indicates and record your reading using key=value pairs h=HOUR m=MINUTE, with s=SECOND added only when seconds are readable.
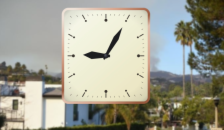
h=9 m=5
